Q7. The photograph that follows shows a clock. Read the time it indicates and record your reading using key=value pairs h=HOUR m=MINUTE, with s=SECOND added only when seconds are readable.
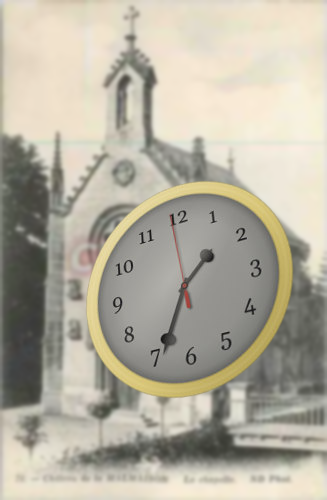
h=1 m=33 s=59
